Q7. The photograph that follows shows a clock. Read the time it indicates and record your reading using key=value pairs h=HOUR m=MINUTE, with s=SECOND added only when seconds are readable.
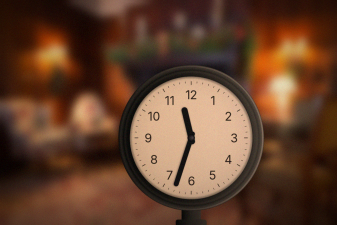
h=11 m=33
